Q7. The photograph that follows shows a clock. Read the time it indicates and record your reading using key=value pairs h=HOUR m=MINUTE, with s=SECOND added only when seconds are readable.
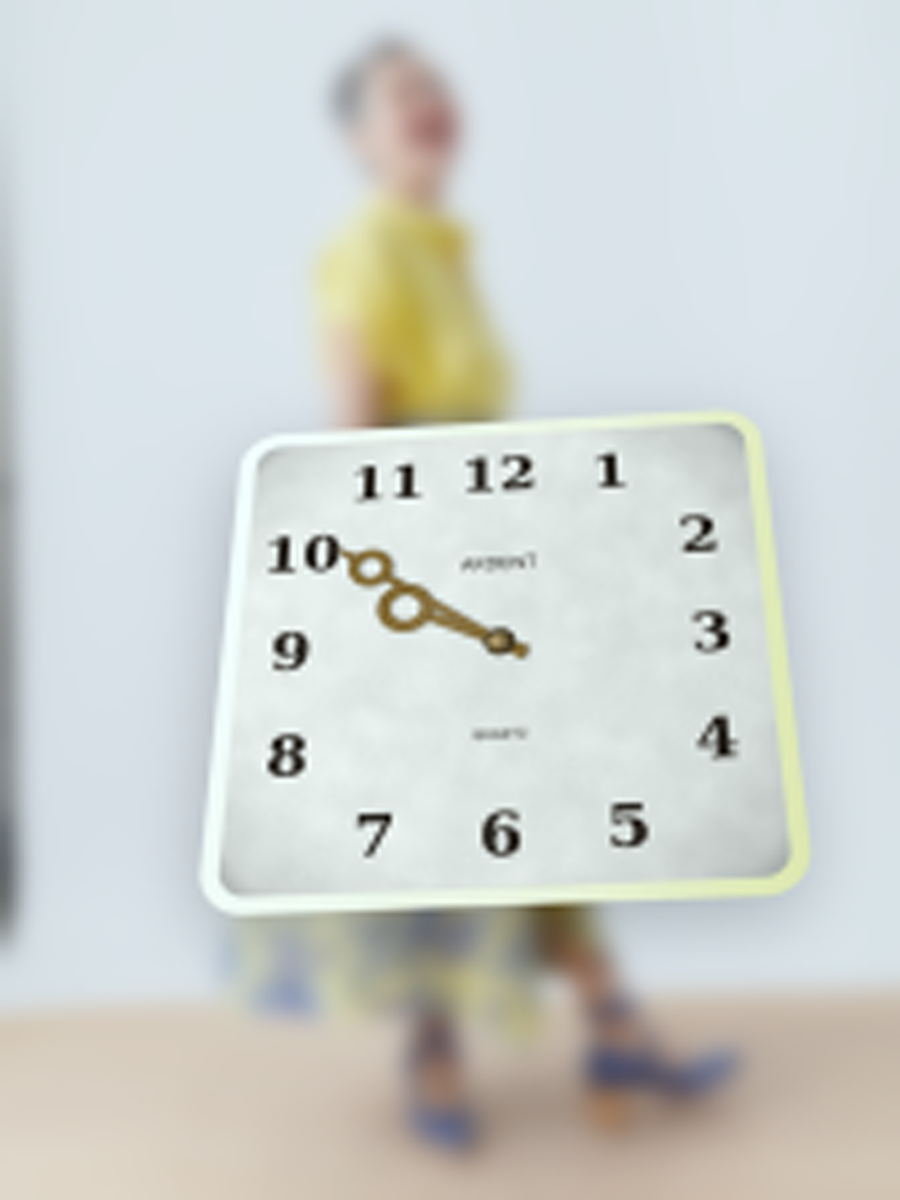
h=9 m=51
